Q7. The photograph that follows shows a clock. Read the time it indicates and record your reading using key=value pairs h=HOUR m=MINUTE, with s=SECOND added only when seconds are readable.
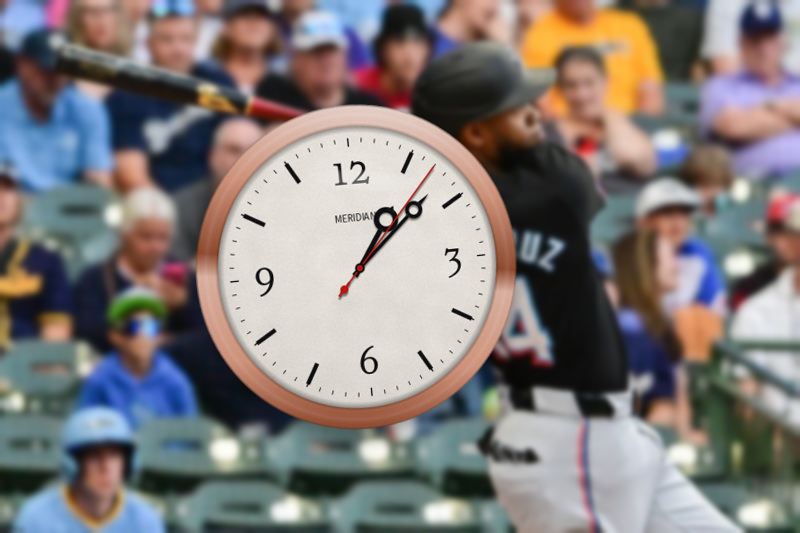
h=1 m=8 s=7
